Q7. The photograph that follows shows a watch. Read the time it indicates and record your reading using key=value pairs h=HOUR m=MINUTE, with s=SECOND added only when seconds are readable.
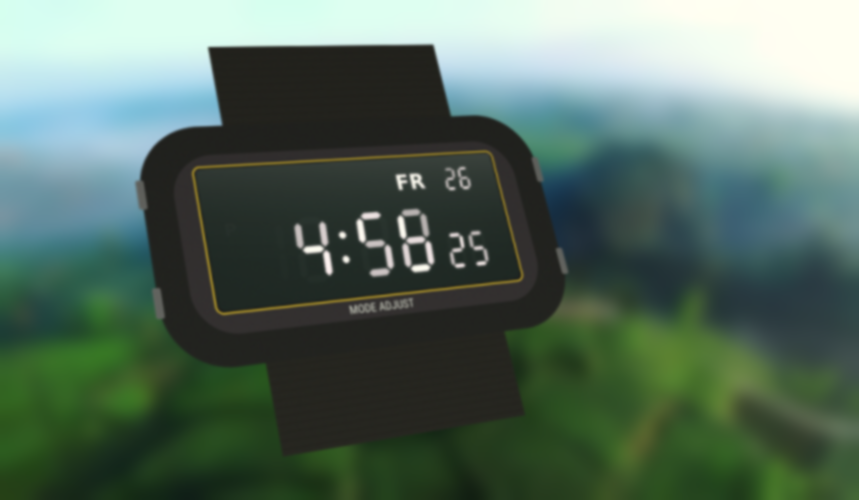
h=4 m=58 s=25
